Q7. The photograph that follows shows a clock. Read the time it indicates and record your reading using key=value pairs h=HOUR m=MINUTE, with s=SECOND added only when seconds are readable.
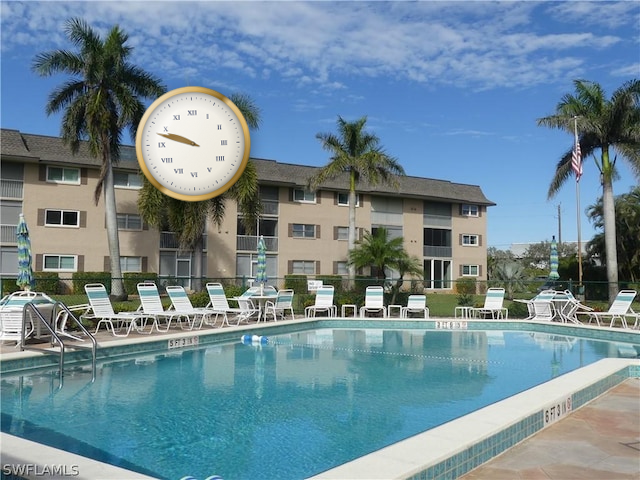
h=9 m=48
